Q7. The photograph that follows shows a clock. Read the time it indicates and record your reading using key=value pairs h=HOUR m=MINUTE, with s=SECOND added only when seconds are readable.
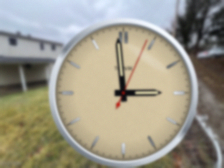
h=2 m=59 s=4
